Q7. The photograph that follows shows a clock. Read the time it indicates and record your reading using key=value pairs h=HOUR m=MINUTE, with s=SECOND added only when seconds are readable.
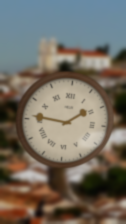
h=1 m=46
